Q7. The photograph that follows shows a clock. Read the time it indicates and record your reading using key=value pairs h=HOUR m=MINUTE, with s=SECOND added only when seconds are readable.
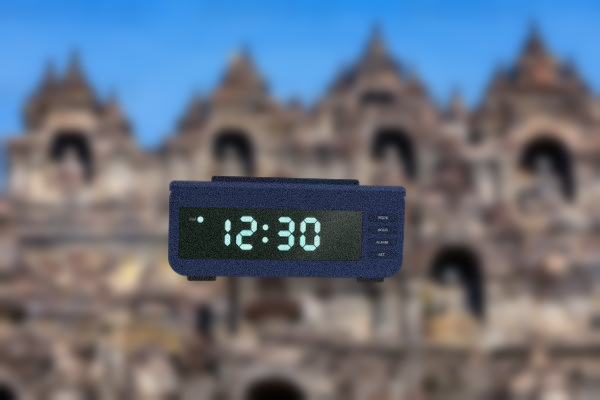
h=12 m=30
